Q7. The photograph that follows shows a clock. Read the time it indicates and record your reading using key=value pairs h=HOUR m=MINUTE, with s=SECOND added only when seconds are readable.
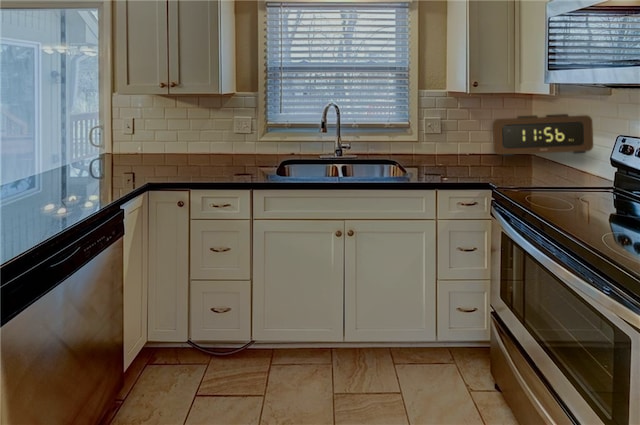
h=11 m=56
